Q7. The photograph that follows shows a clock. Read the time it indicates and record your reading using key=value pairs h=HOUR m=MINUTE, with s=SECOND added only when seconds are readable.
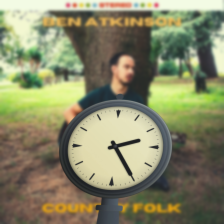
h=2 m=25
